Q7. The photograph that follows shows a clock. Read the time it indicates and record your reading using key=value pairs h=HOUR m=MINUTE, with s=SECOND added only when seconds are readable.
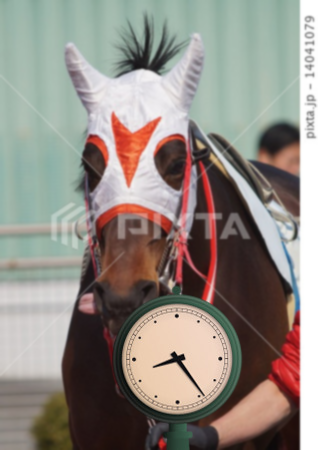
h=8 m=24
